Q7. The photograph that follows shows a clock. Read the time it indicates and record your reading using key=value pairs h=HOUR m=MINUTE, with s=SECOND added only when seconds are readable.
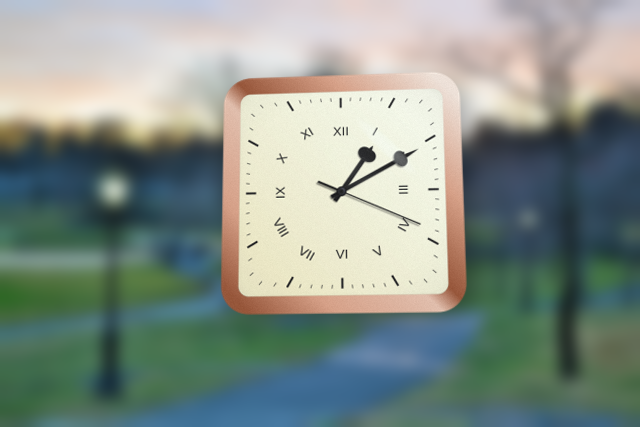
h=1 m=10 s=19
